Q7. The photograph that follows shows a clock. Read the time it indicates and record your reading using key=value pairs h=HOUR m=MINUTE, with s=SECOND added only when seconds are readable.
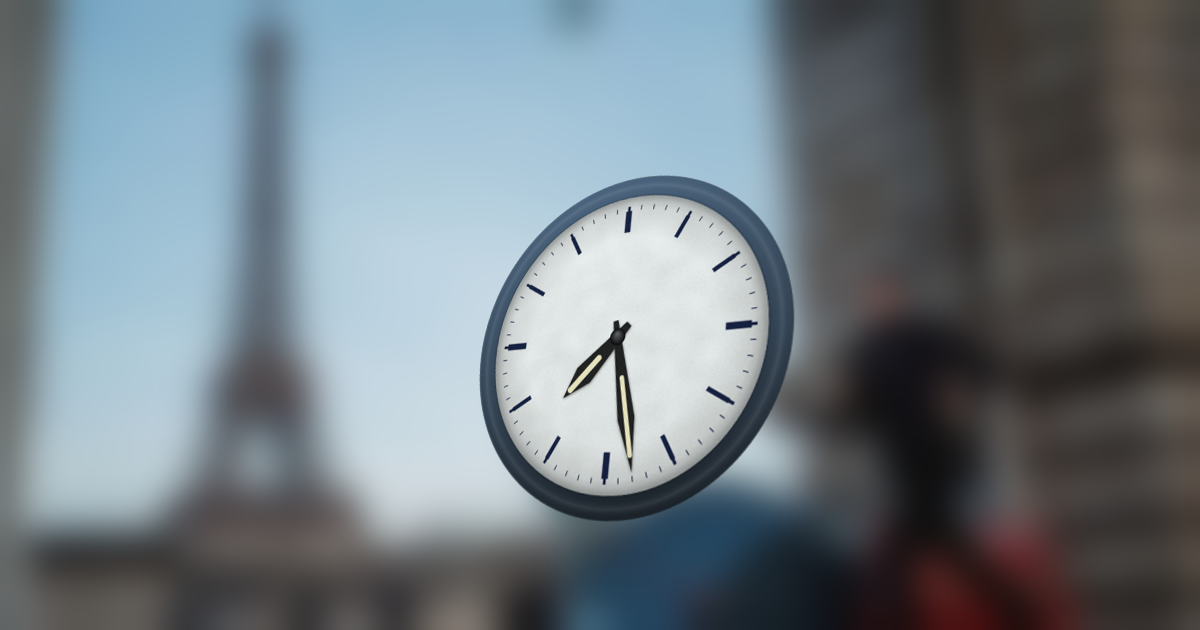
h=7 m=28
